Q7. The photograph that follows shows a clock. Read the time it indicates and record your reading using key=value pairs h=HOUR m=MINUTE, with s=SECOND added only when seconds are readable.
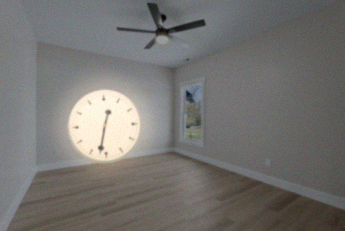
h=12 m=32
